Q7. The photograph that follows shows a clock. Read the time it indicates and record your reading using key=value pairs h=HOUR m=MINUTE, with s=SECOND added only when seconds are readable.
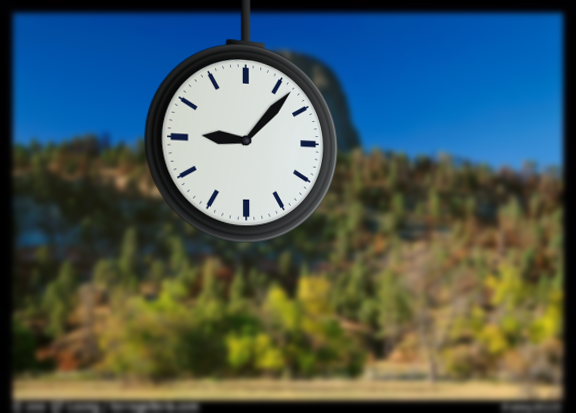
h=9 m=7
